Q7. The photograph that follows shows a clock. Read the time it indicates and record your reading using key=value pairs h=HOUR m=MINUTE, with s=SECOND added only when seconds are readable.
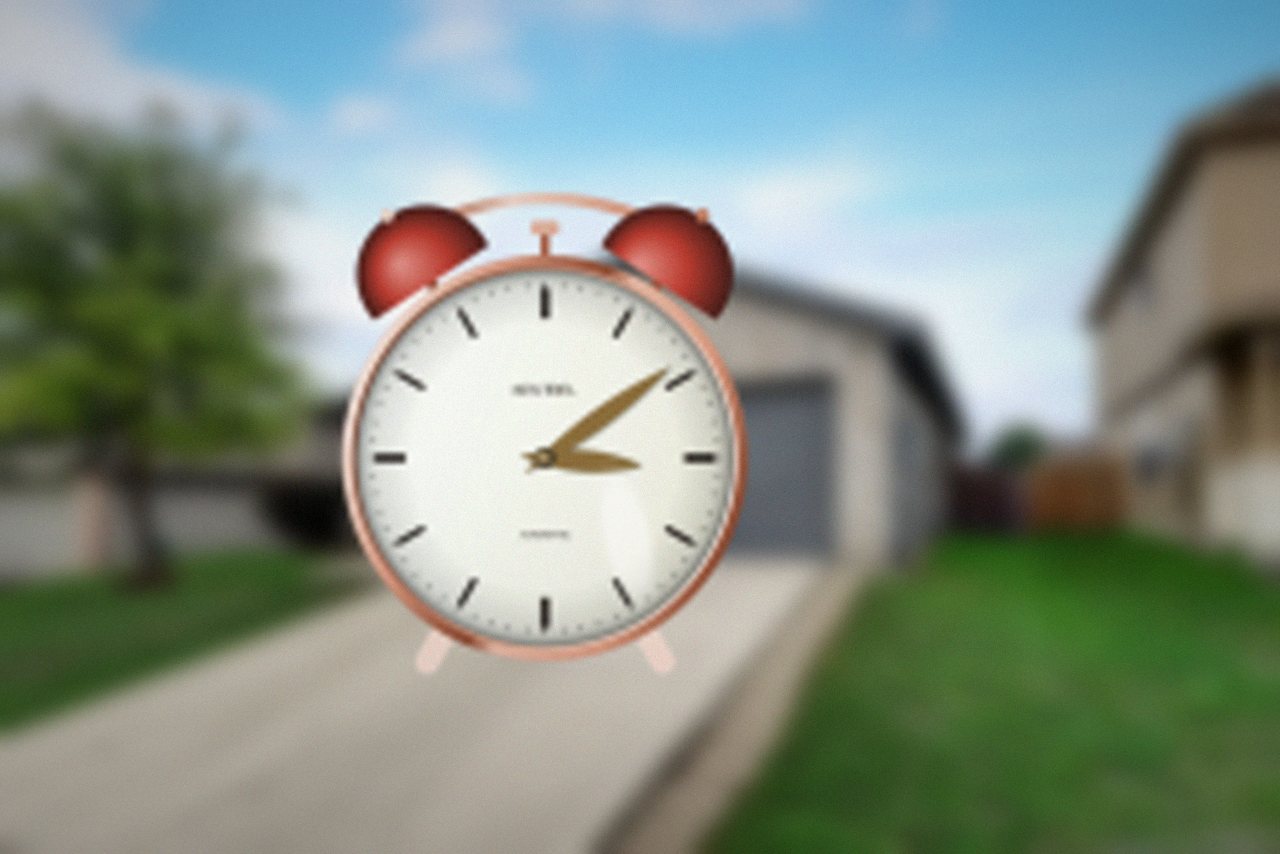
h=3 m=9
